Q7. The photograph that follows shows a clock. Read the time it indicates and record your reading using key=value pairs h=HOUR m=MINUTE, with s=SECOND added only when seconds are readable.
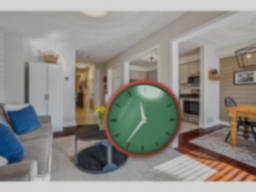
h=11 m=36
